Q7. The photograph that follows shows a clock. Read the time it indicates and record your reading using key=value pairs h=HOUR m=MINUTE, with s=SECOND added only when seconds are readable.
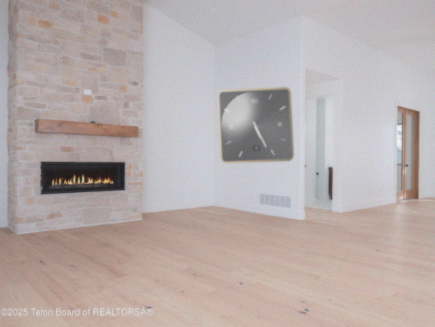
h=5 m=26
